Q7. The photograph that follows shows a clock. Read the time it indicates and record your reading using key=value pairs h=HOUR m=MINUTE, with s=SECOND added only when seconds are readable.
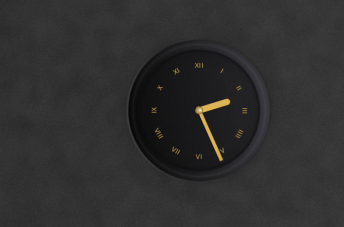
h=2 m=26
